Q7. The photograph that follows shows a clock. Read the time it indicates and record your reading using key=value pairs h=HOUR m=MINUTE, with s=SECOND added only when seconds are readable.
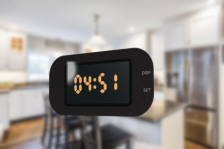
h=4 m=51
